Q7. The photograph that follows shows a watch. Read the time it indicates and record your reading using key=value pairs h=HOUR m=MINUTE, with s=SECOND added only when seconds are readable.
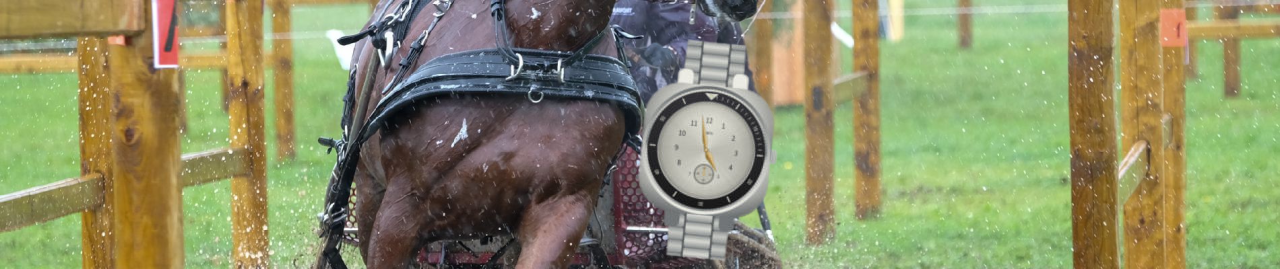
h=4 m=58
